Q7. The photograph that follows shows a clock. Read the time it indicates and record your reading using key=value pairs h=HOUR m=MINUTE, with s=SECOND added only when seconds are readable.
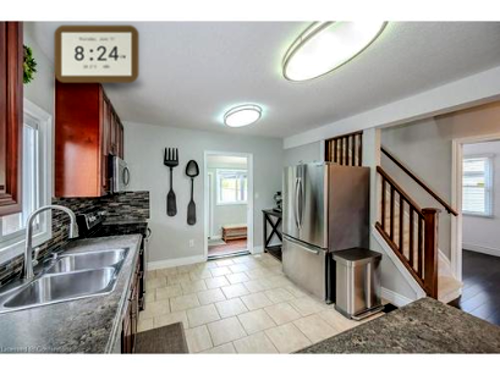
h=8 m=24
